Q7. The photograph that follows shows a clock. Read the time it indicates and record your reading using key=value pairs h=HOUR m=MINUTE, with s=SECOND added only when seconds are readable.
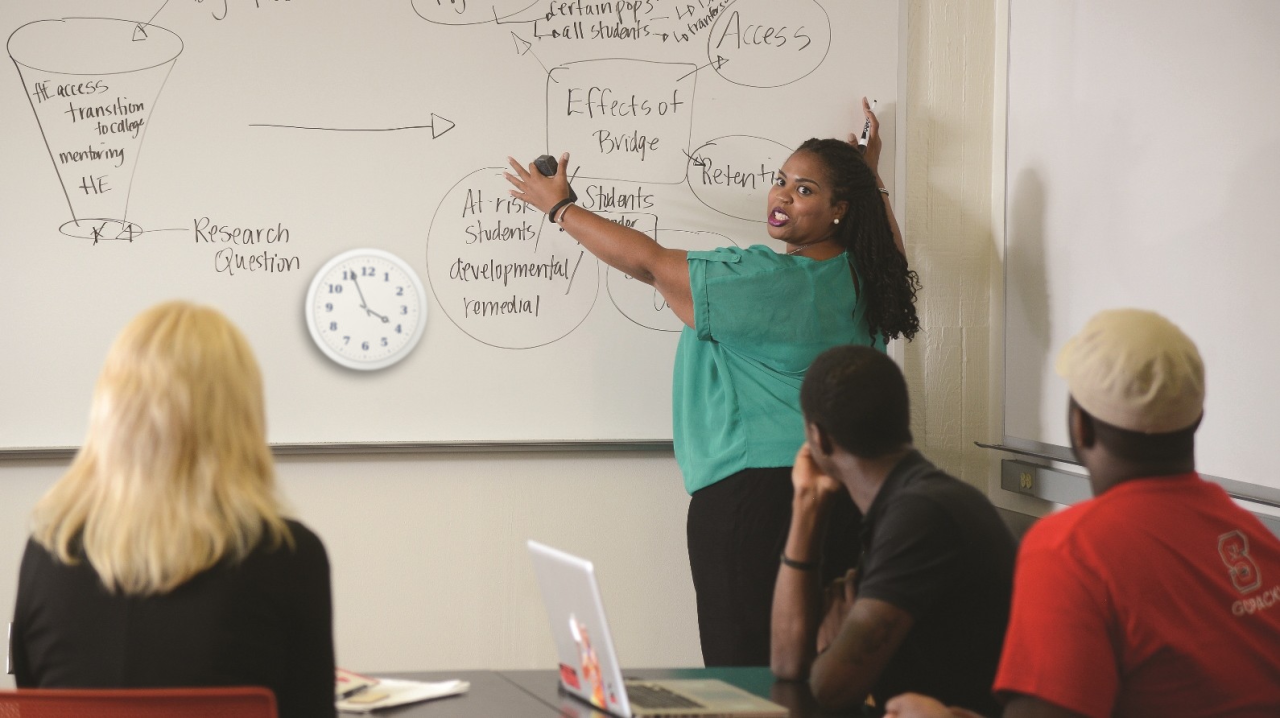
h=3 m=56
